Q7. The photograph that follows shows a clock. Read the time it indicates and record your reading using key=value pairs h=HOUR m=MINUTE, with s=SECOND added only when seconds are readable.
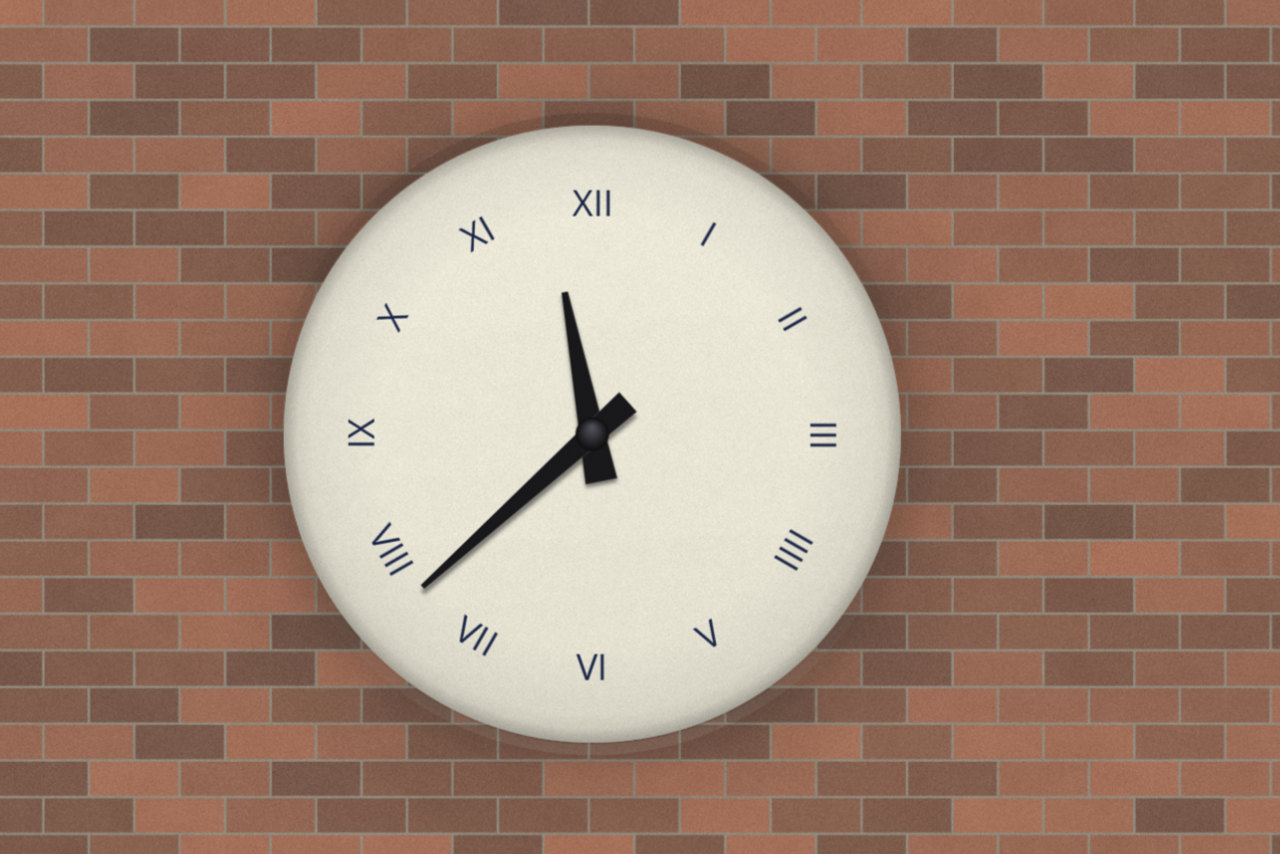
h=11 m=38
